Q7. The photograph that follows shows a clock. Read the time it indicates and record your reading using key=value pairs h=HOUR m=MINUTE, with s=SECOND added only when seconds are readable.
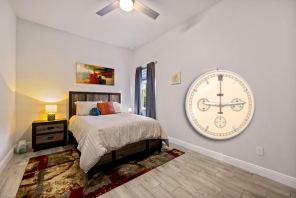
h=9 m=14
